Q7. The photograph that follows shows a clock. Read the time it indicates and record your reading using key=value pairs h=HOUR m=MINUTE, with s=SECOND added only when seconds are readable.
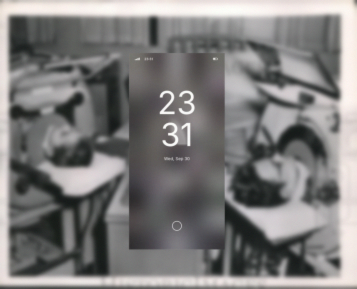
h=23 m=31
